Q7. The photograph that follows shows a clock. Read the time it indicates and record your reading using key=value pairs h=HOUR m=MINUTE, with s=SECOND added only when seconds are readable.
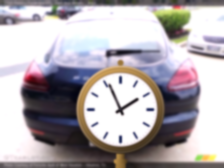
h=1 m=56
